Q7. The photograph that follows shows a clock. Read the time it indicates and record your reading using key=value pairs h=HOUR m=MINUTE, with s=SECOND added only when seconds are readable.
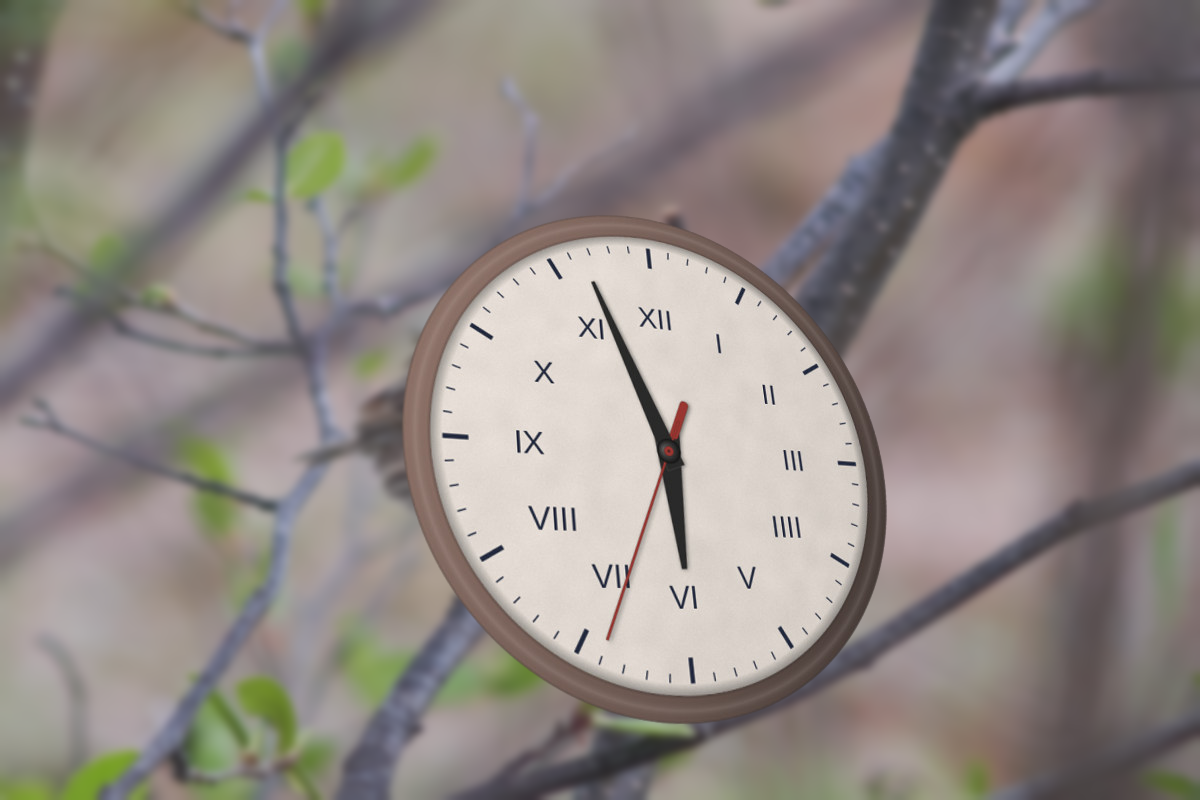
h=5 m=56 s=34
